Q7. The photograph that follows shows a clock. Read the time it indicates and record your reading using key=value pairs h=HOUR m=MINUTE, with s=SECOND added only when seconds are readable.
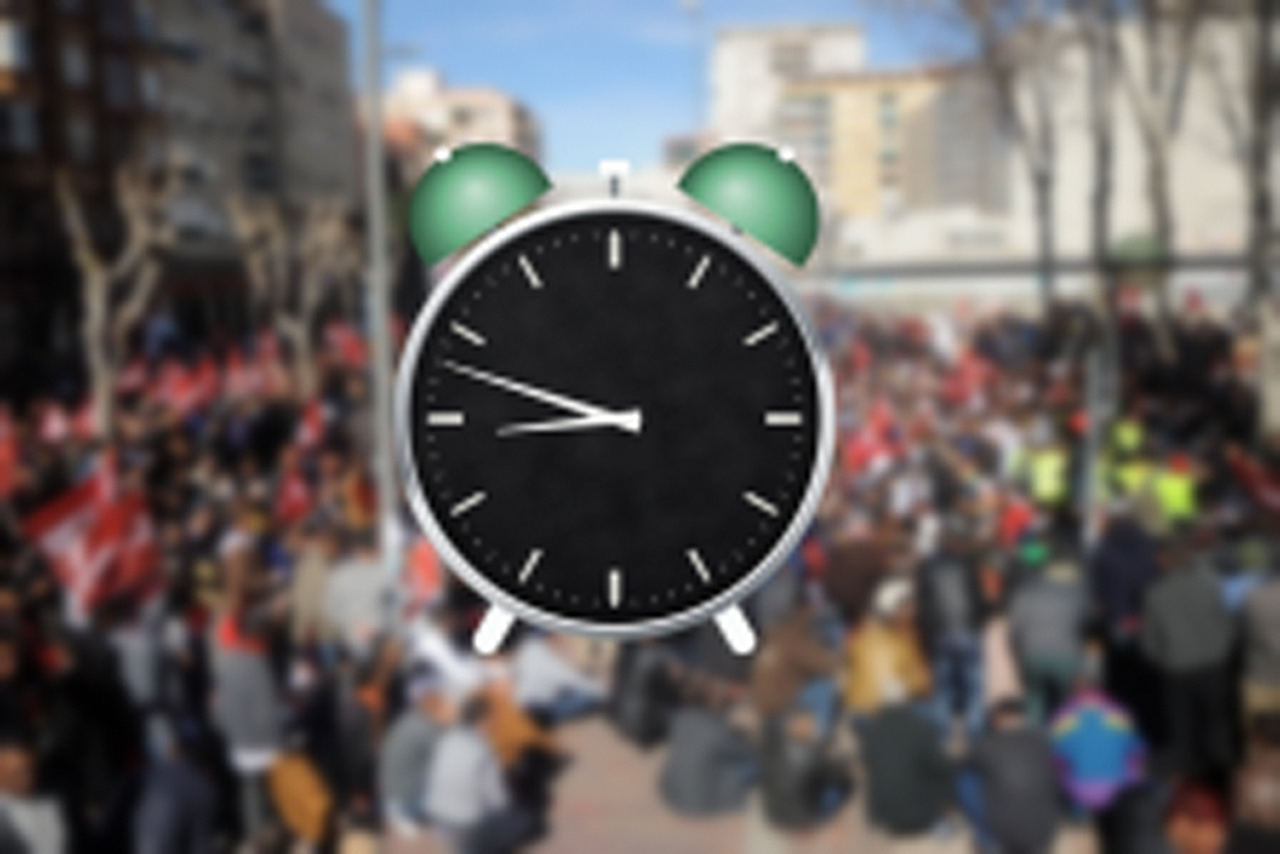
h=8 m=48
